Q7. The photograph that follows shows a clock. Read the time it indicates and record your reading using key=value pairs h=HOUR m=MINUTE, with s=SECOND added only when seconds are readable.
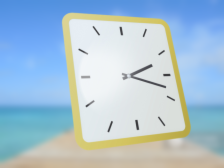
h=2 m=18
